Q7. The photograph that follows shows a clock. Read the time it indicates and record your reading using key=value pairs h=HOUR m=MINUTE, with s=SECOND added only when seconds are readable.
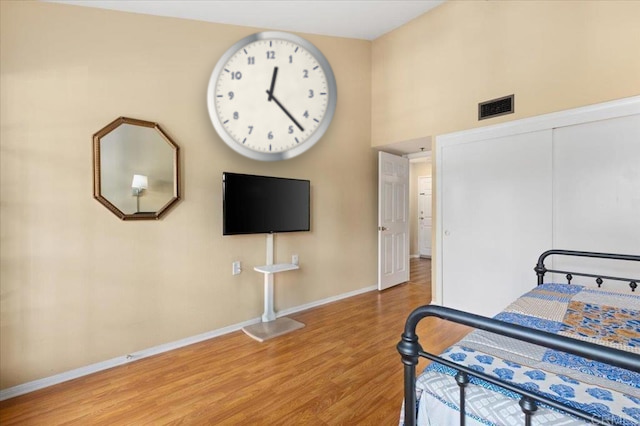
h=12 m=23
